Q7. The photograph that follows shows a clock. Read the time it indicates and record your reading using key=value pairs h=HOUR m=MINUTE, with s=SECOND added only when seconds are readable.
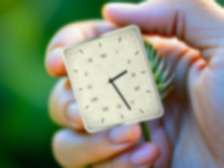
h=2 m=27
